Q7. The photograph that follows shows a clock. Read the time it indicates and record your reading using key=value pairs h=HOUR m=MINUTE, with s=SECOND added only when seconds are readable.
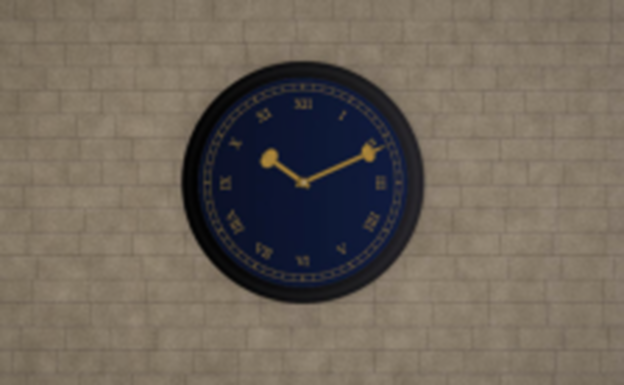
h=10 m=11
